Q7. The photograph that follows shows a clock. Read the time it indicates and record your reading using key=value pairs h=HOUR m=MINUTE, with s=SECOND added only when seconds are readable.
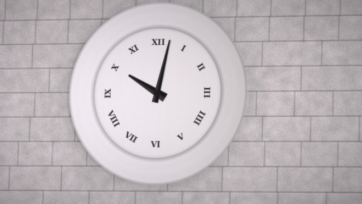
h=10 m=2
